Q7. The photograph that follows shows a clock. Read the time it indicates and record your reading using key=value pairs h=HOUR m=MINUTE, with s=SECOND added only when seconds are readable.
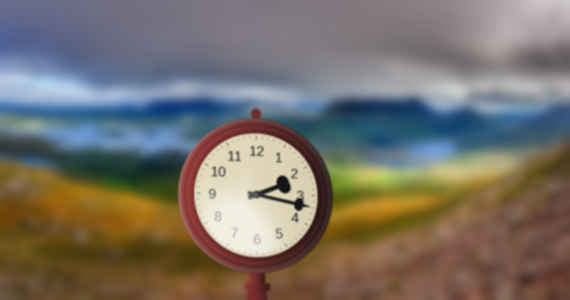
h=2 m=17
